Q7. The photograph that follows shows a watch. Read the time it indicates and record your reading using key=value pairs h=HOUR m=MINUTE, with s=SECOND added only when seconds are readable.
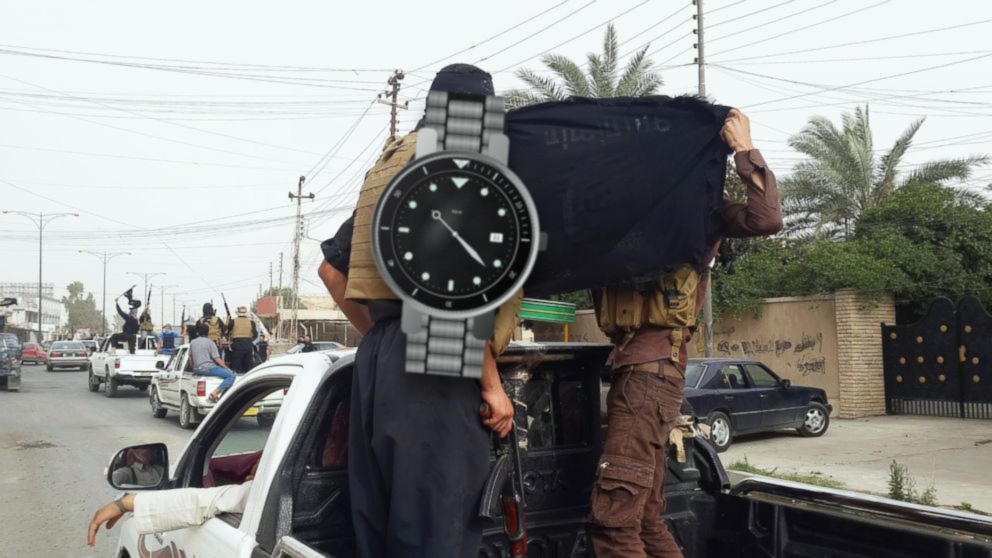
h=10 m=22
